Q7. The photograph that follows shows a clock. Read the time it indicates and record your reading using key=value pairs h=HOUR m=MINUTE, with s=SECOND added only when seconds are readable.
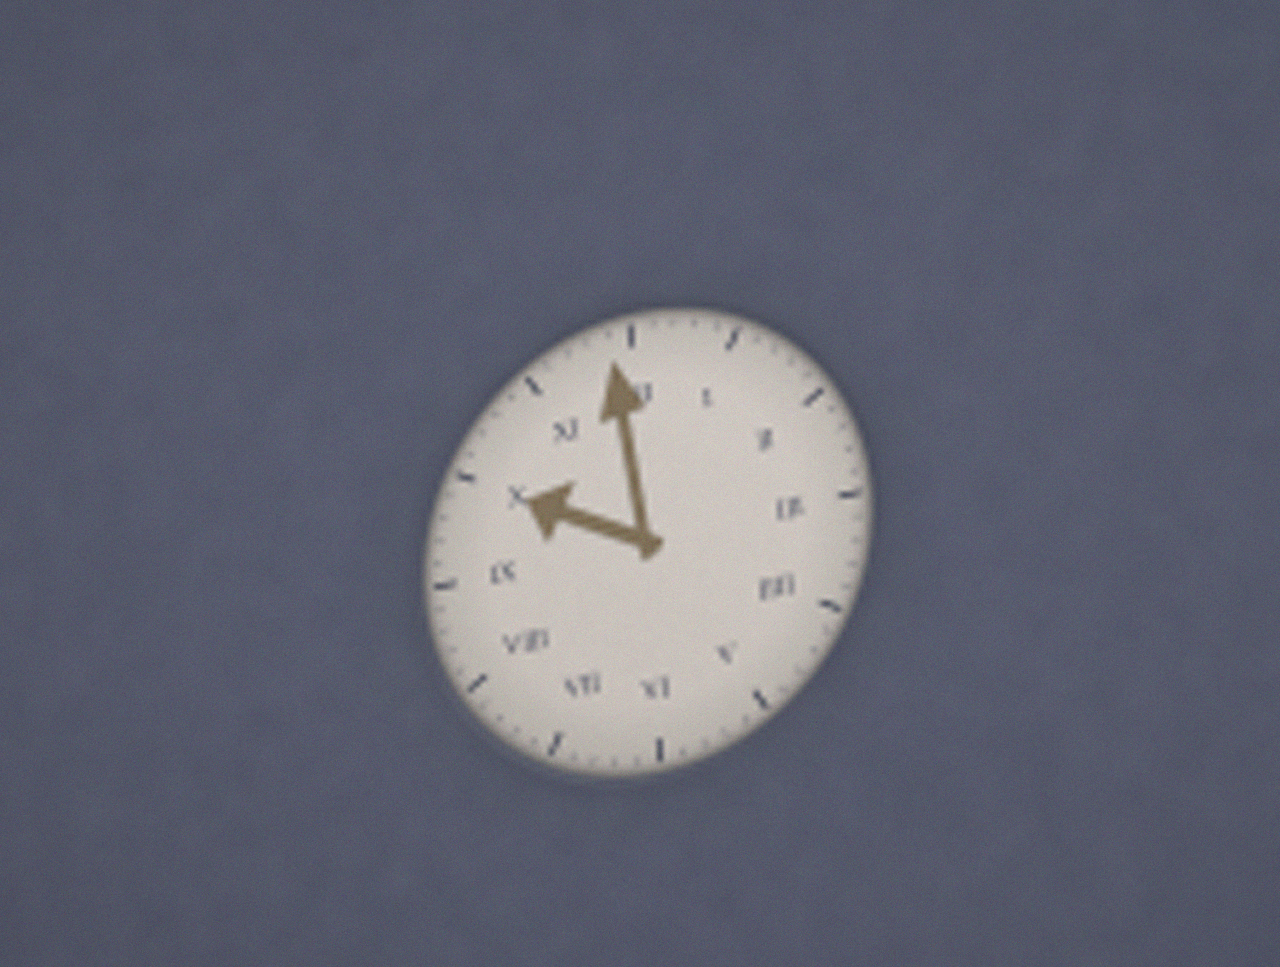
h=9 m=59
